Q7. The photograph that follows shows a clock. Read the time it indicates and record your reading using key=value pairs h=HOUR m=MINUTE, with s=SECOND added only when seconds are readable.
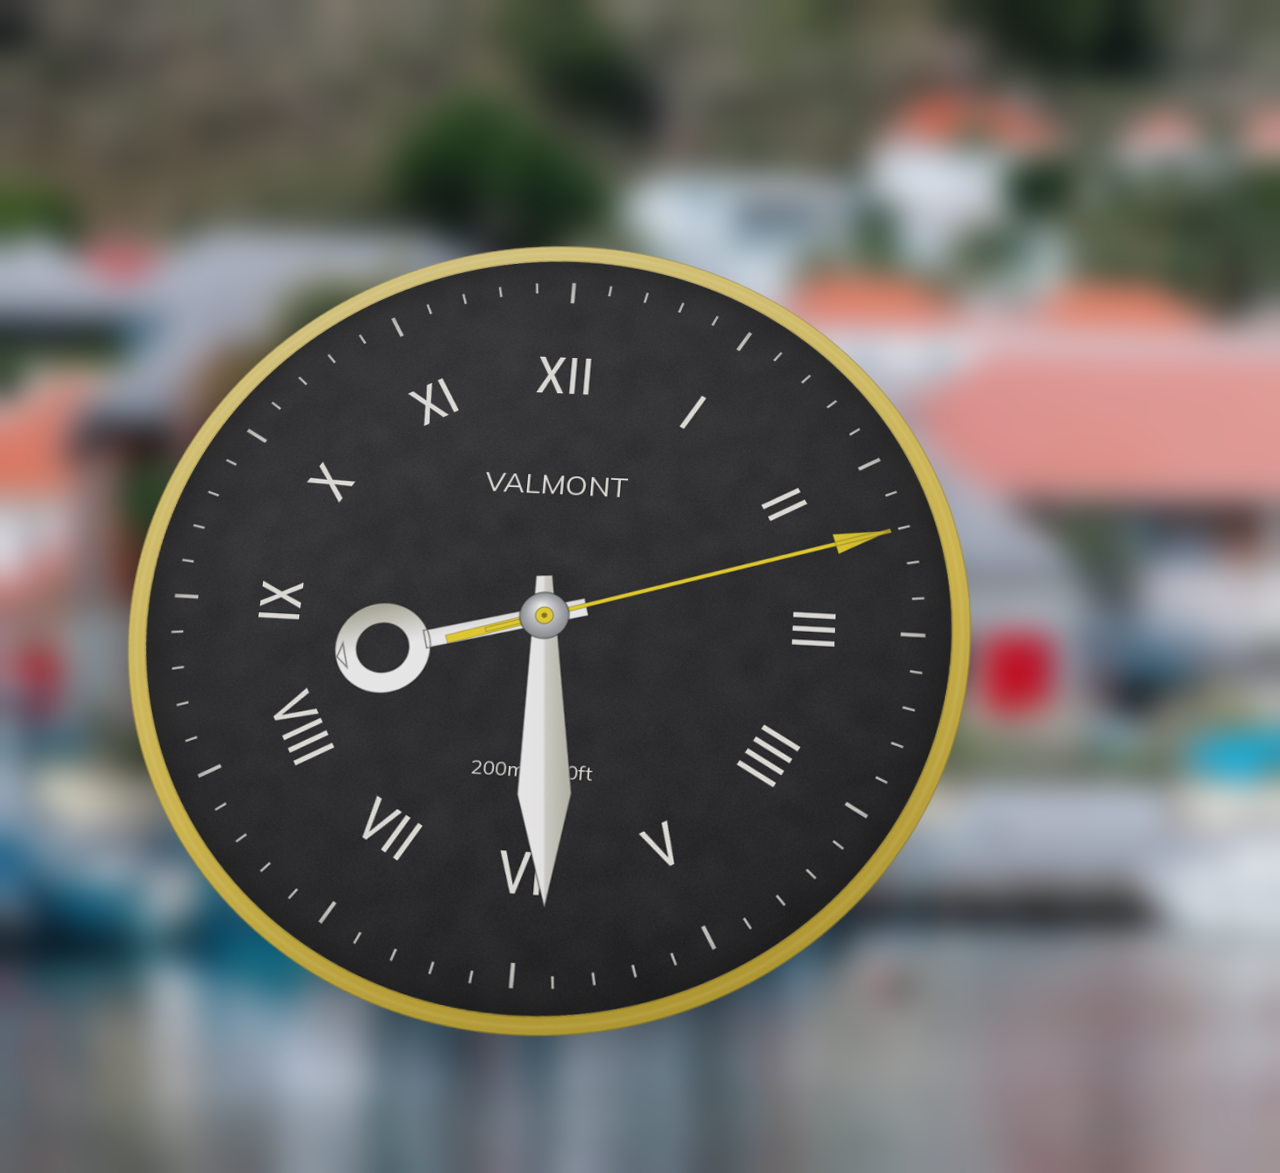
h=8 m=29 s=12
